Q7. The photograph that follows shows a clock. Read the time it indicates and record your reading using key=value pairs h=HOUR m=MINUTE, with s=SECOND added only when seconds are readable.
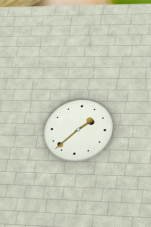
h=1 m=37
